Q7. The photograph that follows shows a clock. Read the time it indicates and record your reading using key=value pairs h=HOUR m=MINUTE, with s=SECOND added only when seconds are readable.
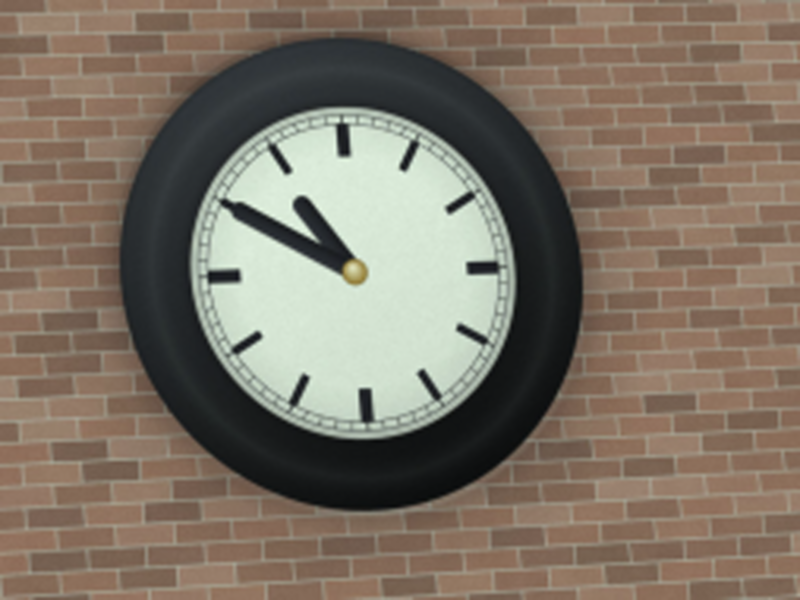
h=10 m=50
